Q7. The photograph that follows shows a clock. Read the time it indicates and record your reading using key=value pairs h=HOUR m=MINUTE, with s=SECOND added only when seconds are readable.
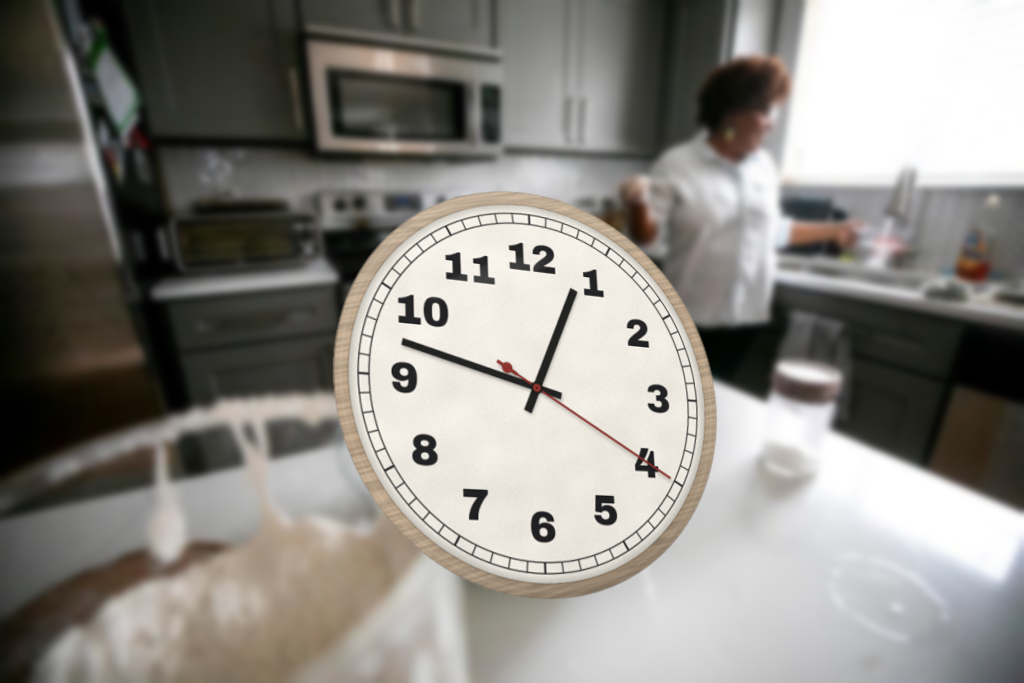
h=12 m=47 s=20
